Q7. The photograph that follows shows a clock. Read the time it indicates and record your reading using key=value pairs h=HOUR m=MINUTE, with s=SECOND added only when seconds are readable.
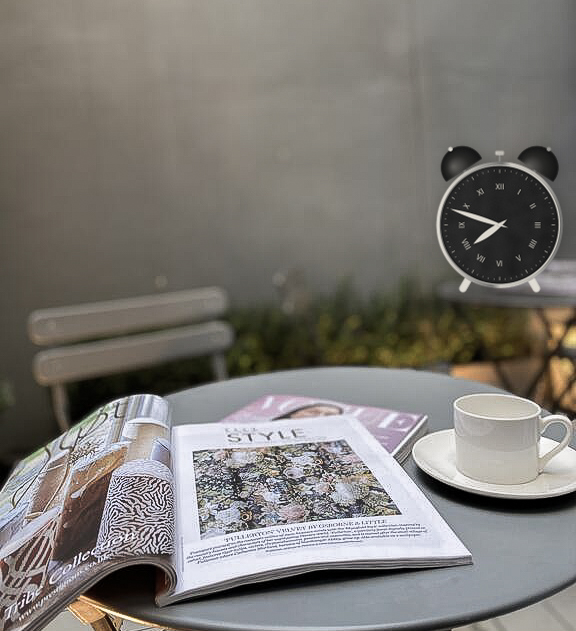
h=7 m=48
